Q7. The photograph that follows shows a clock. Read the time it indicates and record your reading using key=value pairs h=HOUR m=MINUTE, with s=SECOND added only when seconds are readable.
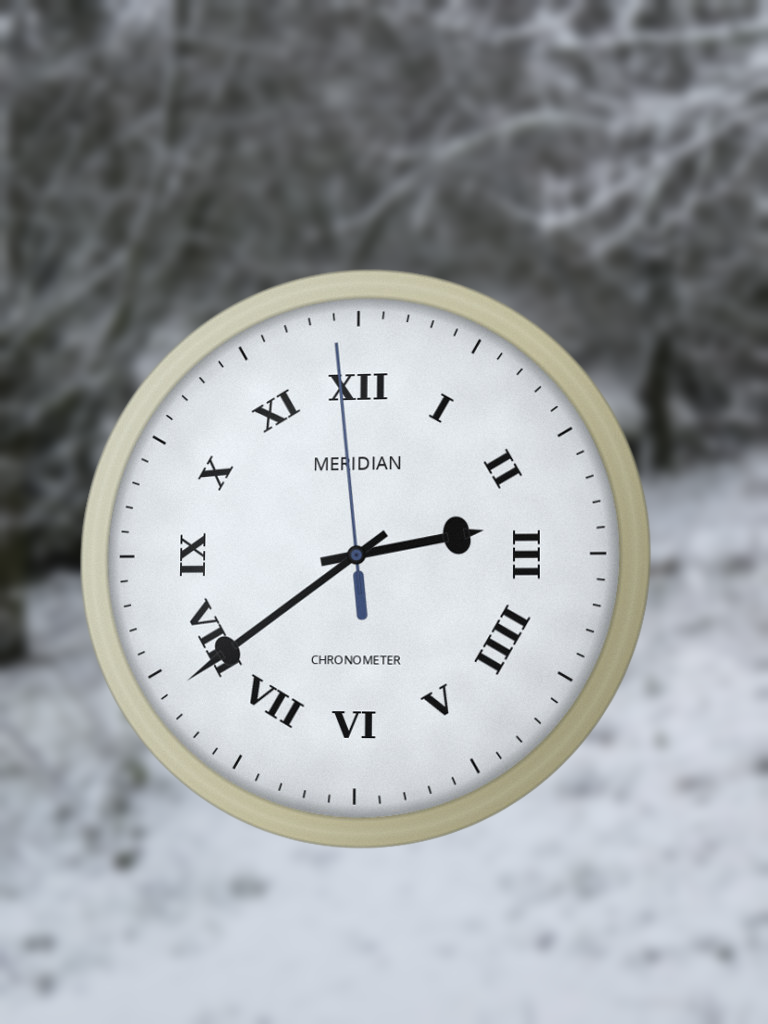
h=2 m=38 s=59
